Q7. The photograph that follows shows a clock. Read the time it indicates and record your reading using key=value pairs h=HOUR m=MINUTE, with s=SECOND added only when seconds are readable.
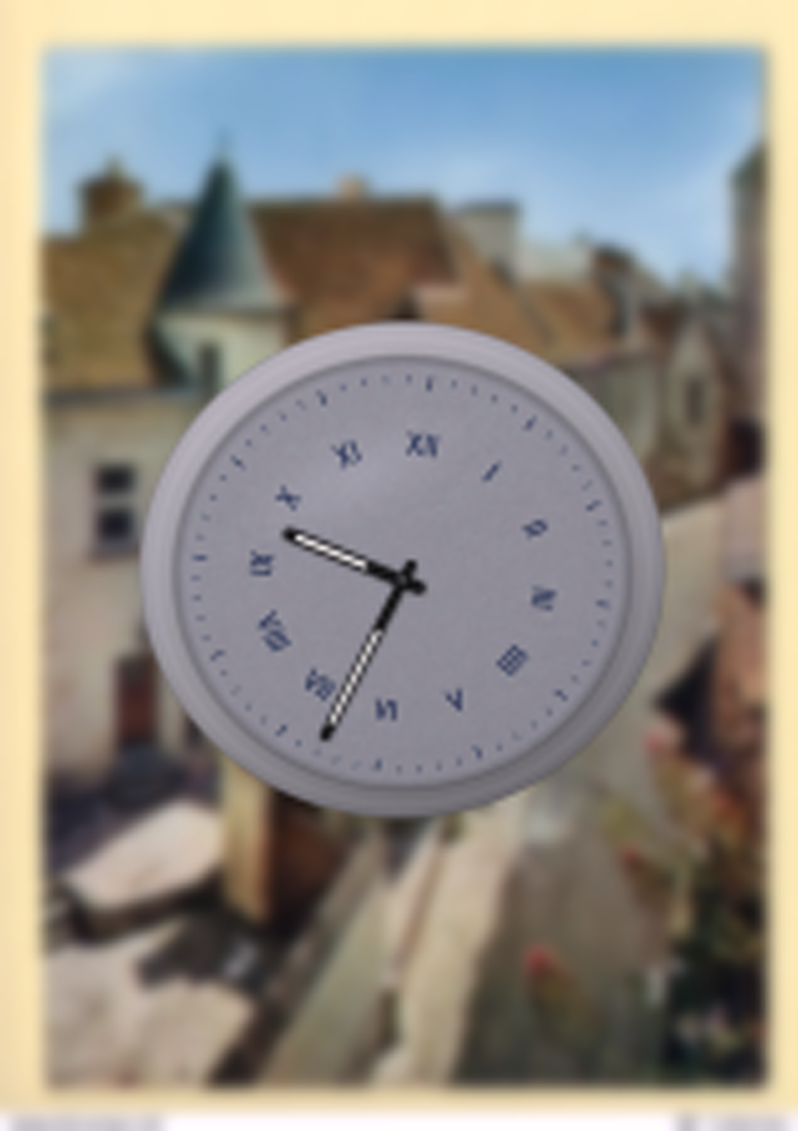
h=9 m=33
